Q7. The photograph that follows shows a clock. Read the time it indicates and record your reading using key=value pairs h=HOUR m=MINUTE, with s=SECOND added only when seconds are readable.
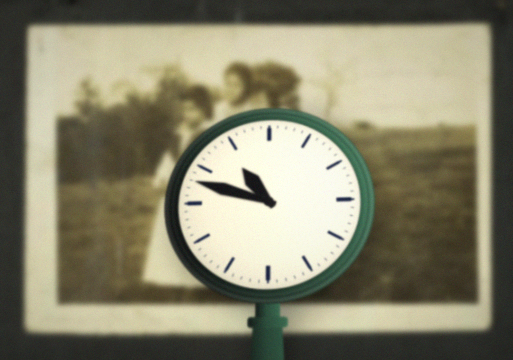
h=10 m=48
